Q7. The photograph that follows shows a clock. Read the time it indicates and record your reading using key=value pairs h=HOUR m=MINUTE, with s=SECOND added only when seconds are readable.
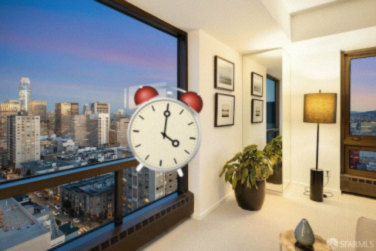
h=4 m=0
